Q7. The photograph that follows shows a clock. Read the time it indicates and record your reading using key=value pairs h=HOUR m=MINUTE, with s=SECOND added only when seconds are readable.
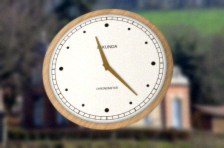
h=11 m=23
